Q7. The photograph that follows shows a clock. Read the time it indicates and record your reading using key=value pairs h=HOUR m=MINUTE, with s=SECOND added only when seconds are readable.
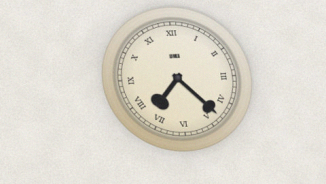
h=7 m=23
